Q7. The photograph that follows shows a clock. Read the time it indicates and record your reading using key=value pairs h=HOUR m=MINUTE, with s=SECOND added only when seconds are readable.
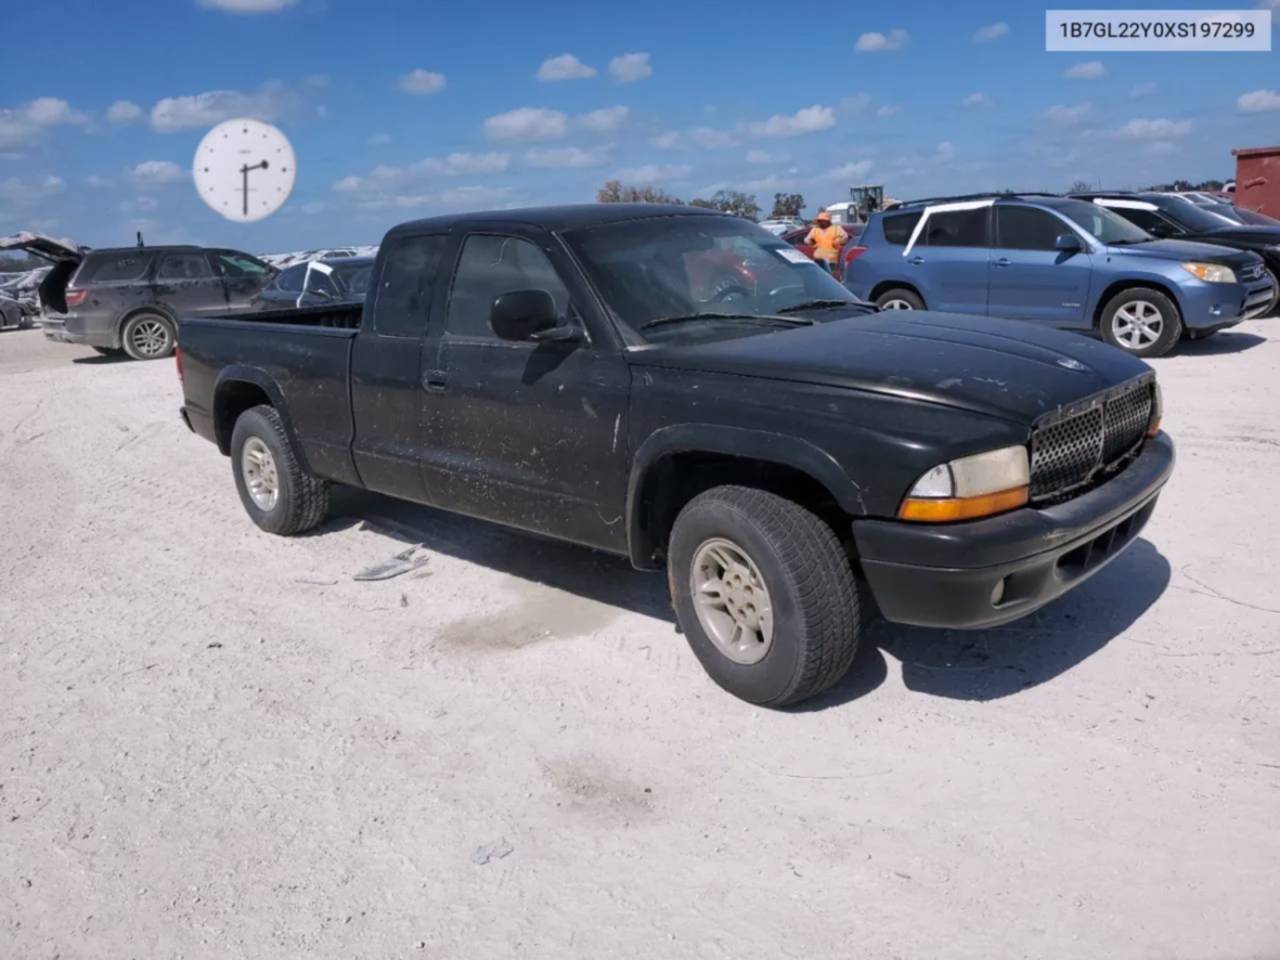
h=2 m=30
